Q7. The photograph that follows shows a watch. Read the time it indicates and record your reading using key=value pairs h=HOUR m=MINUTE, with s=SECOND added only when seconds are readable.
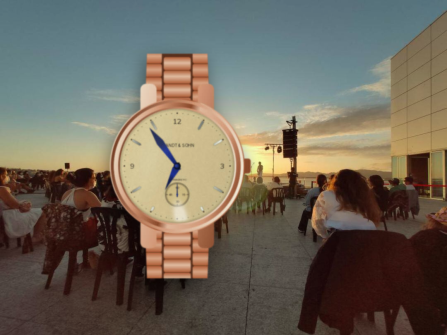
h=6 m=54
